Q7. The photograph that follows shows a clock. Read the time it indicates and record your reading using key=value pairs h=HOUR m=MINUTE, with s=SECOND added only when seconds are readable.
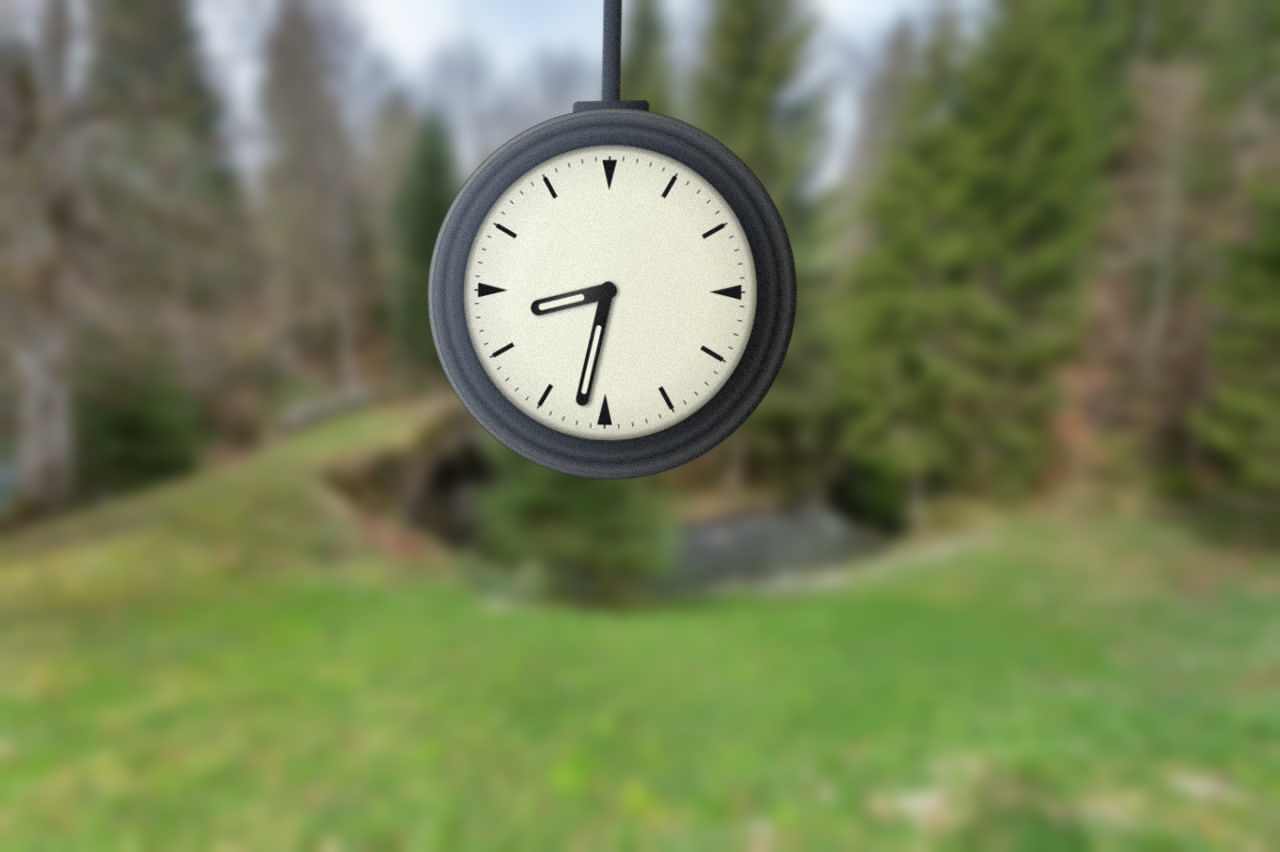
h=8 m=32
